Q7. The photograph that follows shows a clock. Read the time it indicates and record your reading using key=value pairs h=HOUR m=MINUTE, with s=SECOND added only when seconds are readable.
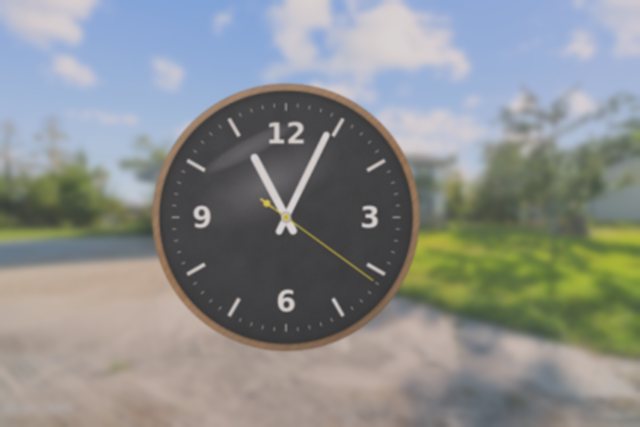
h=11 m=4 s=21
